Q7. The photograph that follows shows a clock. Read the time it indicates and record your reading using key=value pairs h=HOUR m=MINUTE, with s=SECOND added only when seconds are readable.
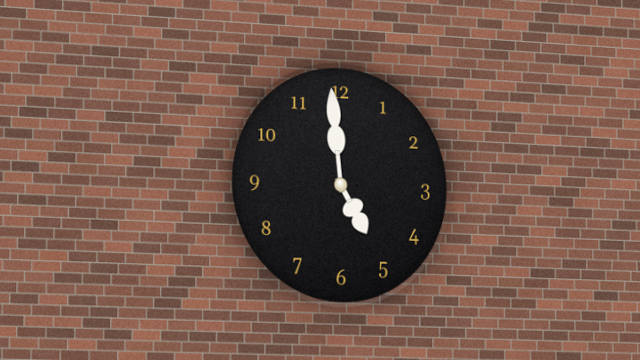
h=4 m=59
